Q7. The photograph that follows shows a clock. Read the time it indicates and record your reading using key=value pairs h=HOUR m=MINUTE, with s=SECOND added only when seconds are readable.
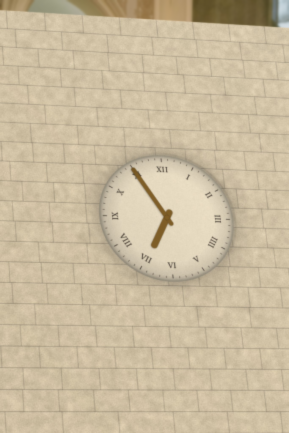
h=6 m=55
